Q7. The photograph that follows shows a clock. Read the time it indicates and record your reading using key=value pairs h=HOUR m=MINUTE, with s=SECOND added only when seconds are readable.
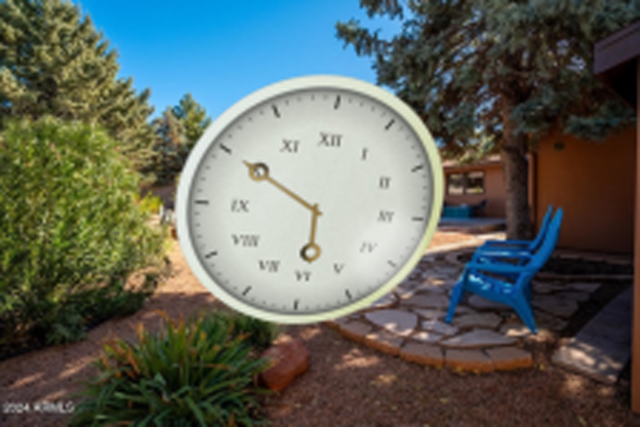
h=5 m=50
